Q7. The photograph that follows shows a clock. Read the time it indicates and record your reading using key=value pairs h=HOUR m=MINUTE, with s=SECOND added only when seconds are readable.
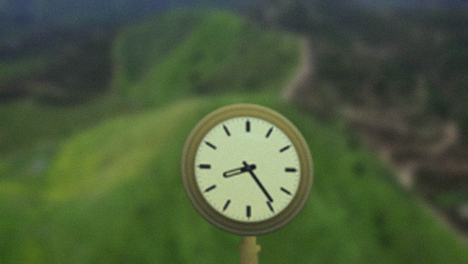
h=8 m=24
